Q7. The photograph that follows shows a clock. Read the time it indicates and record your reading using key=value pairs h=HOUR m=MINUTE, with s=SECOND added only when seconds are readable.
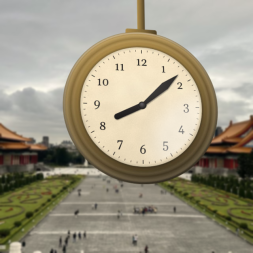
h=8 m=8
